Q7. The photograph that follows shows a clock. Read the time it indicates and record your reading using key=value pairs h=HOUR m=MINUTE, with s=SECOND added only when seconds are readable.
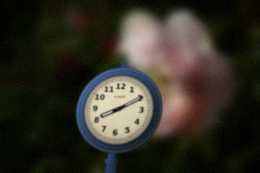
h=8 m=10
